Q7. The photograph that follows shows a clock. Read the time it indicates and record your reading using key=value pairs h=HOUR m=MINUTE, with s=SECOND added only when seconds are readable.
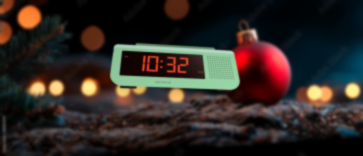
h=10 m=32
